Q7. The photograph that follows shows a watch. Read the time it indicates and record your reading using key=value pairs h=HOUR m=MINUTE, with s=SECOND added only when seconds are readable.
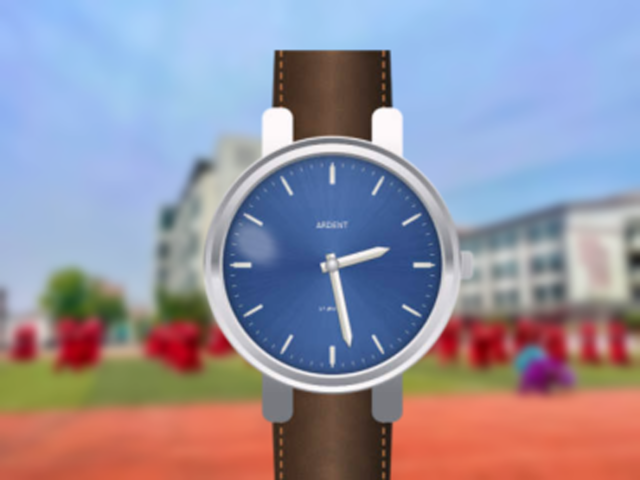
h=2 m=28
